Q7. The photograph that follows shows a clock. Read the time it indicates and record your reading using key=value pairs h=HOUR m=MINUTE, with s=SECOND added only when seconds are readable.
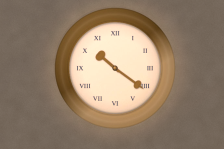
h=10 m=21
